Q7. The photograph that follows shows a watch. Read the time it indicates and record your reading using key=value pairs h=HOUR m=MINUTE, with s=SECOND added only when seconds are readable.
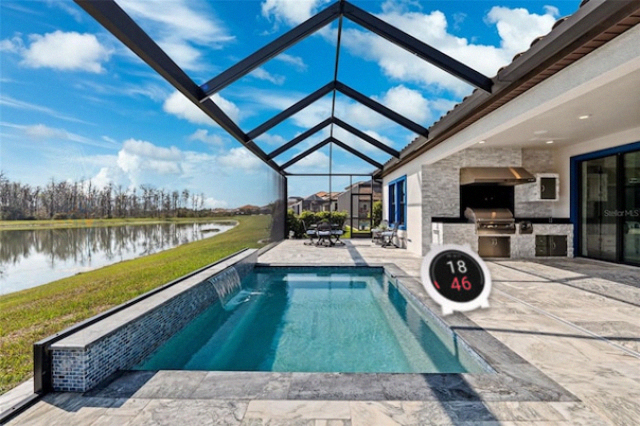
h=18 m=46
